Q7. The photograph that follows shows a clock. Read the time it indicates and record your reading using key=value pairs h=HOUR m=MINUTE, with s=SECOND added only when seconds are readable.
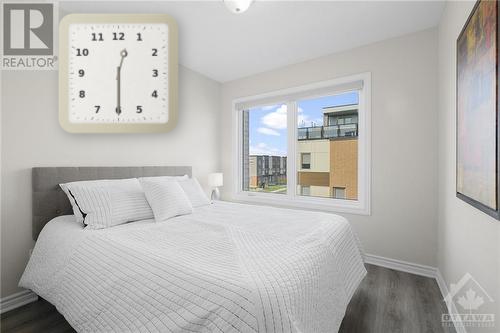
h=12 m=30
